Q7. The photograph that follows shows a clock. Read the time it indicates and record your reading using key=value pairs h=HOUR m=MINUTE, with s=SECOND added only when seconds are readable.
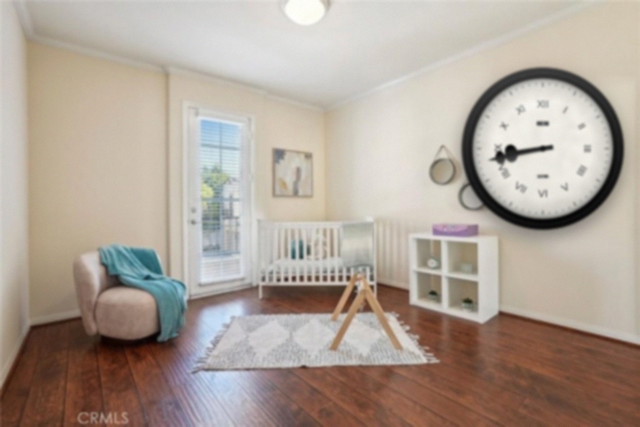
h=8 m=43
